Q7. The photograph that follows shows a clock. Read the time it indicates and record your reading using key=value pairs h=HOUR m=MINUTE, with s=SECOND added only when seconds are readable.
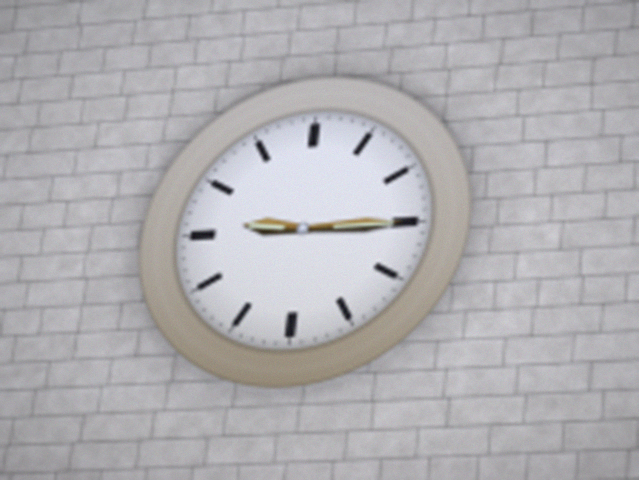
h=9 m=15
